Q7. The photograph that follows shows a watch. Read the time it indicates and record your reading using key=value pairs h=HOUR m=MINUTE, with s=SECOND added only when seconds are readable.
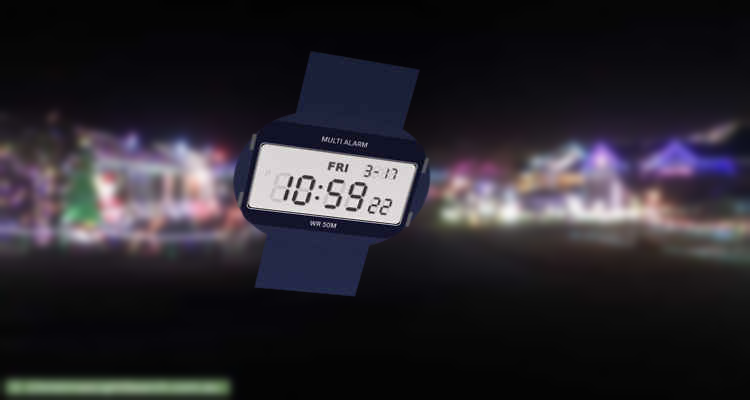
h=10 m=59 s=22
